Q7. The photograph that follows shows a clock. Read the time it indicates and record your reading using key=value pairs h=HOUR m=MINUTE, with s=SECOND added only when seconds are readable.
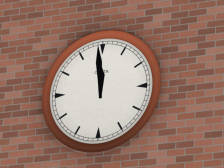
h=11 m=59
